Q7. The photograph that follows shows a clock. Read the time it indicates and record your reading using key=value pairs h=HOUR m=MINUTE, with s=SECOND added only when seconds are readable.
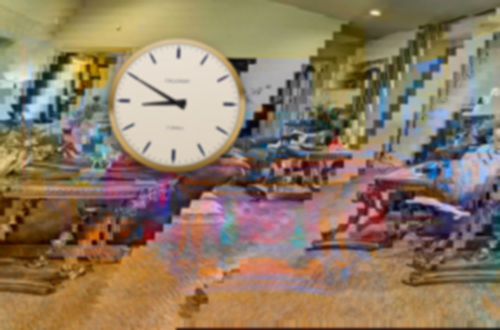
h=8 m=50
